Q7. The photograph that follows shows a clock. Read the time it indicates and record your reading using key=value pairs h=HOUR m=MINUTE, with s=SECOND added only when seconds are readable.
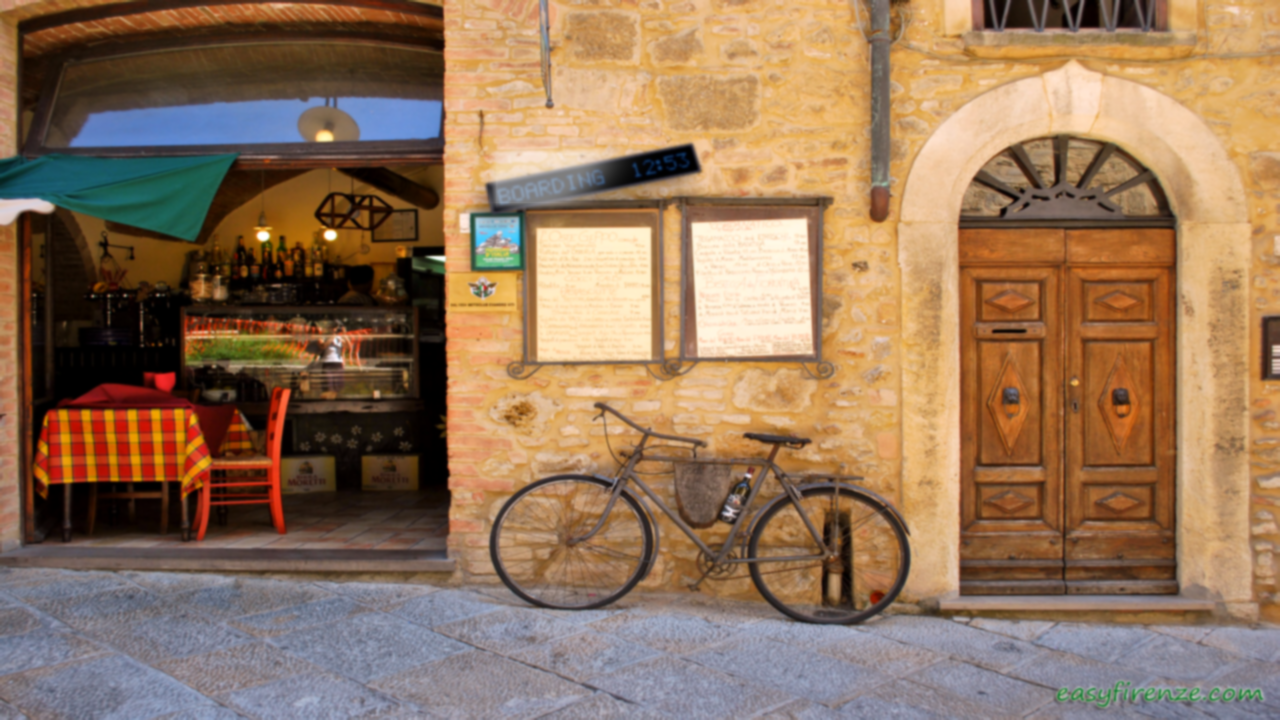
h=12 m=53
